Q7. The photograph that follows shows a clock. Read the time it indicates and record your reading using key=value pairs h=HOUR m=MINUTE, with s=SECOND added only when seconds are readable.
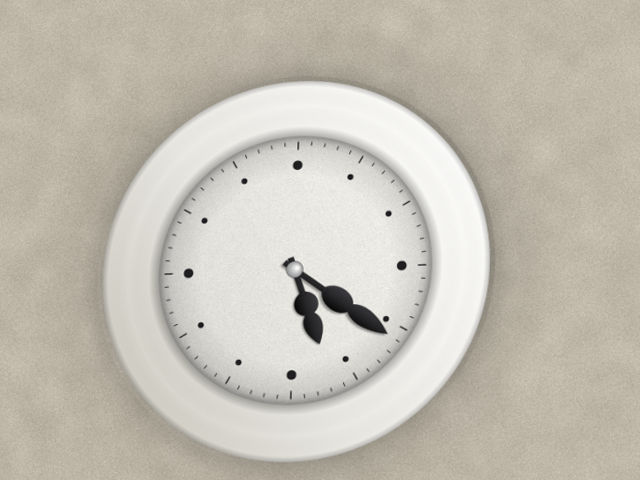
h=5 m=21
